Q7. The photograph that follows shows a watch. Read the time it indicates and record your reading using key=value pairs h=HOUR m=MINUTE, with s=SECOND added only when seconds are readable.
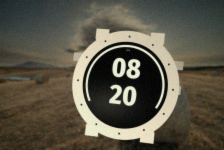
h=8 m=20
